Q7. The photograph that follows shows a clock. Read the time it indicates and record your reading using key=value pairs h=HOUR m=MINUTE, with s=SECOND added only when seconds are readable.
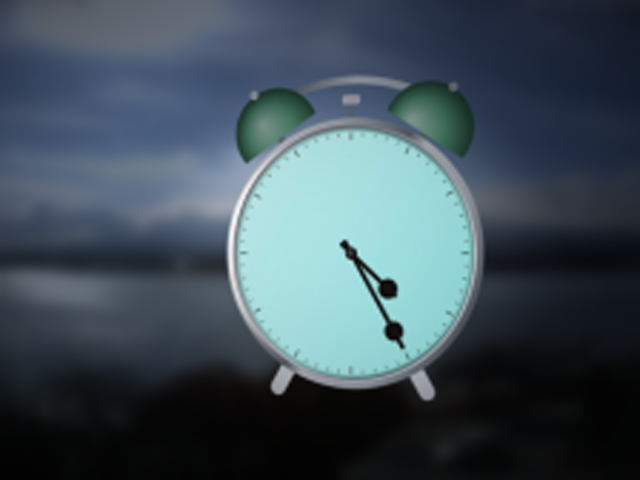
h=4 m=25
